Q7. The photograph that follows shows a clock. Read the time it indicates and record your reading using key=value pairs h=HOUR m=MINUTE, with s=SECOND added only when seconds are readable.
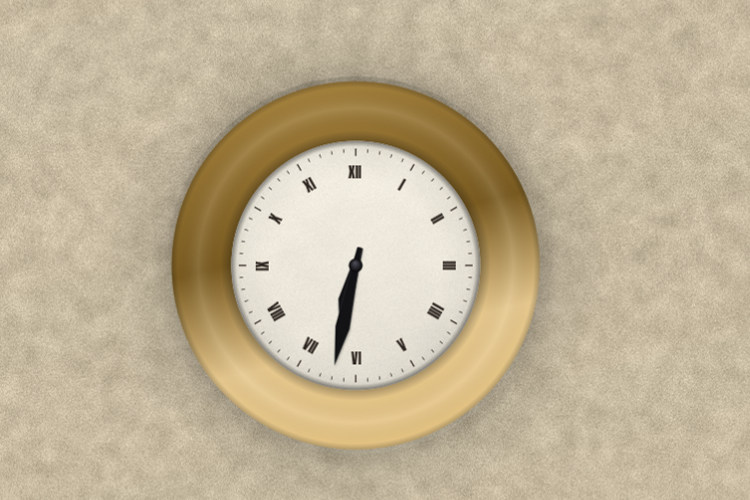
h=6 m=32
